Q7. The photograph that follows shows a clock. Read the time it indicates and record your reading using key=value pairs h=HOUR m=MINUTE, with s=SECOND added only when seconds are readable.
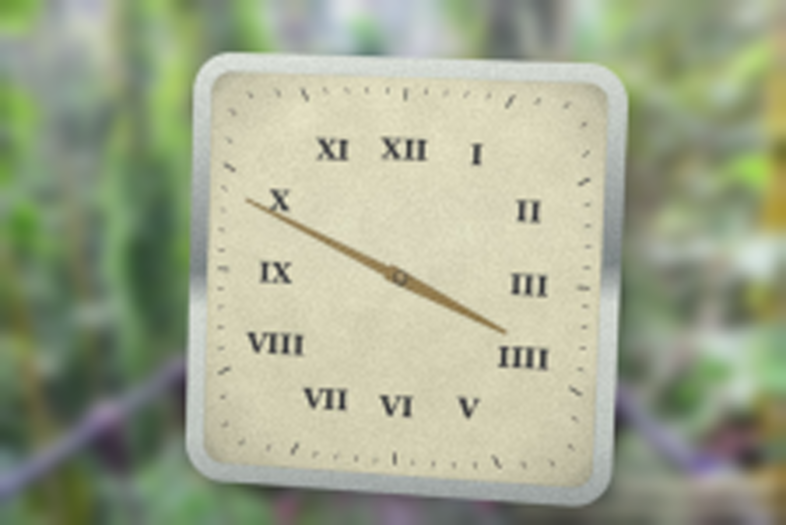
h=3 m=49
